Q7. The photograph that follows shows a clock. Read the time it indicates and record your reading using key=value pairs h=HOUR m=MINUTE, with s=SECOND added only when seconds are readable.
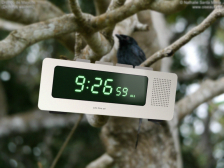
h=9 m=26 s=59
